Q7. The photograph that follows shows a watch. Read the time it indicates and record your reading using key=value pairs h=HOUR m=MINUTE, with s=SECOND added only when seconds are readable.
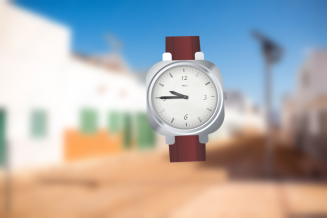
h=9 m=45
